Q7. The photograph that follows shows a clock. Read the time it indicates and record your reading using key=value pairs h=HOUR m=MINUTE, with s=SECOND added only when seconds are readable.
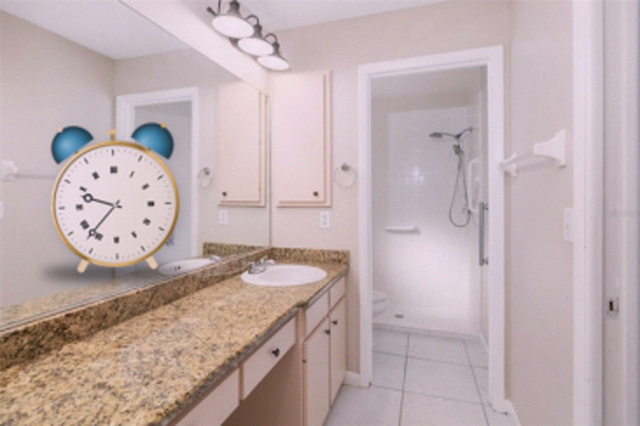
h=9 m=37
